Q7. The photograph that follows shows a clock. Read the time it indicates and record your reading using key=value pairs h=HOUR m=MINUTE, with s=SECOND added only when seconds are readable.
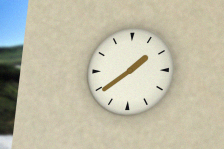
h=1 m=39
